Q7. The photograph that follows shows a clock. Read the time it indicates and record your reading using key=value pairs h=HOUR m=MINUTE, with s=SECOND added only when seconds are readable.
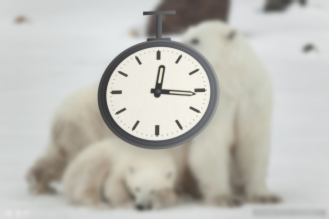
h=12 m=16
